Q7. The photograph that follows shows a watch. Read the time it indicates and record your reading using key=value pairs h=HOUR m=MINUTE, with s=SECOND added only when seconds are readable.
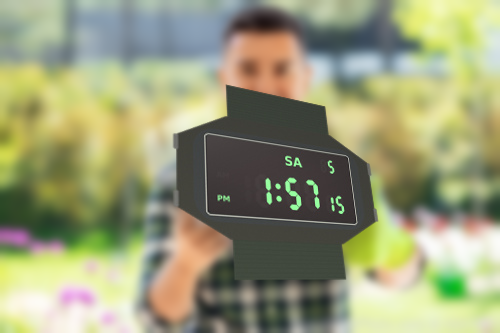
h=1 m=57 s=15
